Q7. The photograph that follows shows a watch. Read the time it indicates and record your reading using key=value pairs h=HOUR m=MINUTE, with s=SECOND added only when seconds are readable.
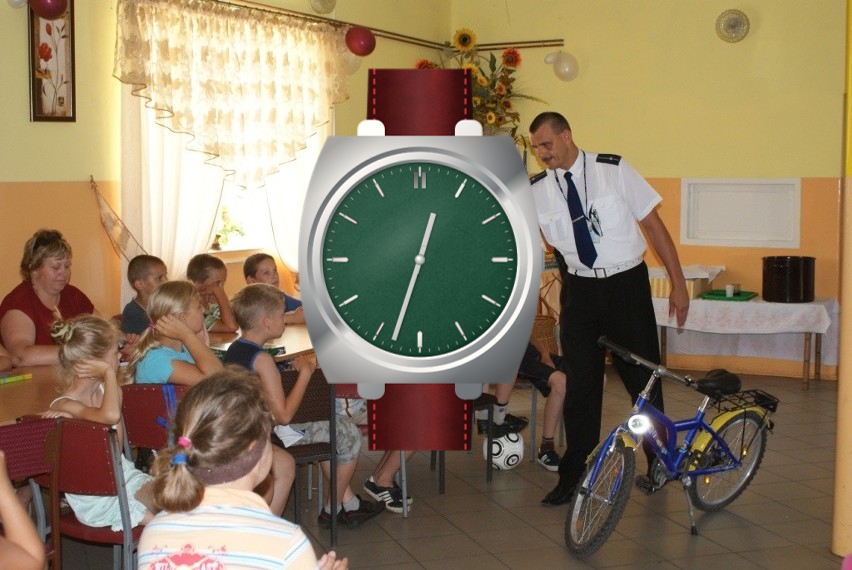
h=12 m=33
